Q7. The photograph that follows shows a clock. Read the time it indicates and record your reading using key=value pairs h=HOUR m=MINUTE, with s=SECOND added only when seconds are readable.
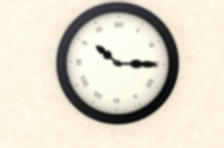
h=10 m=15
